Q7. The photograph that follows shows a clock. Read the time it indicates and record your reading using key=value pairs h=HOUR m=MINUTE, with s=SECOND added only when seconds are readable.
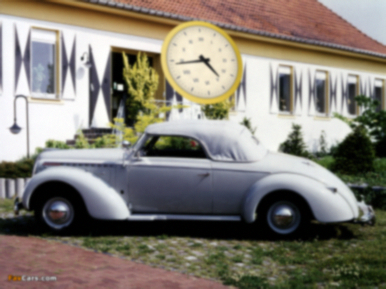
h=4 m=44
